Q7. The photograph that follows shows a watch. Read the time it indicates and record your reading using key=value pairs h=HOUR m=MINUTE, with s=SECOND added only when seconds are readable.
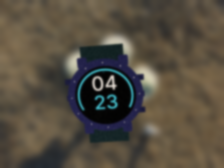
h=4 m=23
